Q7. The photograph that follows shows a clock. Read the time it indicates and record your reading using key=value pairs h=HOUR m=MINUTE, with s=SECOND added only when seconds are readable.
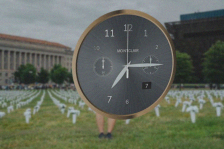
h=7 m=15
